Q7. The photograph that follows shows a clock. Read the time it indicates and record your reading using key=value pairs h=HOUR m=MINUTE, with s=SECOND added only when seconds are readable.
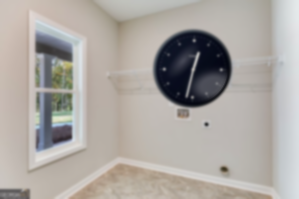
h=12 m=32
